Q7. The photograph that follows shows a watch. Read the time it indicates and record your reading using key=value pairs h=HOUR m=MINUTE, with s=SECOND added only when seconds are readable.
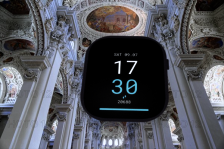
h=17 m=30
